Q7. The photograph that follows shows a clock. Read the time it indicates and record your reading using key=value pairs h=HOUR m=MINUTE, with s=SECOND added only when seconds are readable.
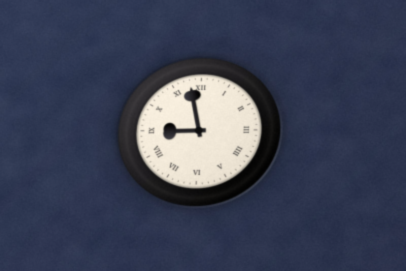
h=8 m=58
